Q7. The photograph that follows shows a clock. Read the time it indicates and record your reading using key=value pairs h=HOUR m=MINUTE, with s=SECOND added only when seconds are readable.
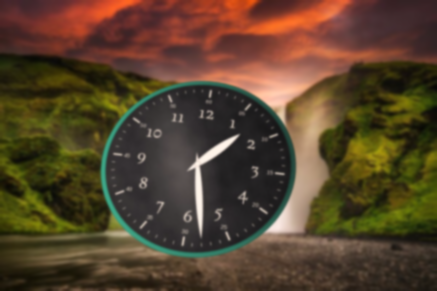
h=1 m=28
